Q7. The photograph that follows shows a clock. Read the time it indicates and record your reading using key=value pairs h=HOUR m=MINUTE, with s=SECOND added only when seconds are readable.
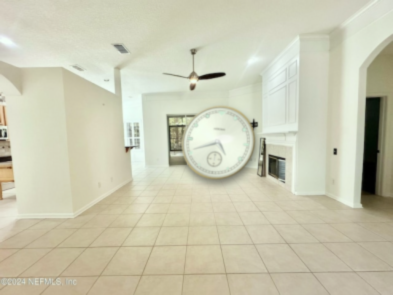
h=4 m=41
